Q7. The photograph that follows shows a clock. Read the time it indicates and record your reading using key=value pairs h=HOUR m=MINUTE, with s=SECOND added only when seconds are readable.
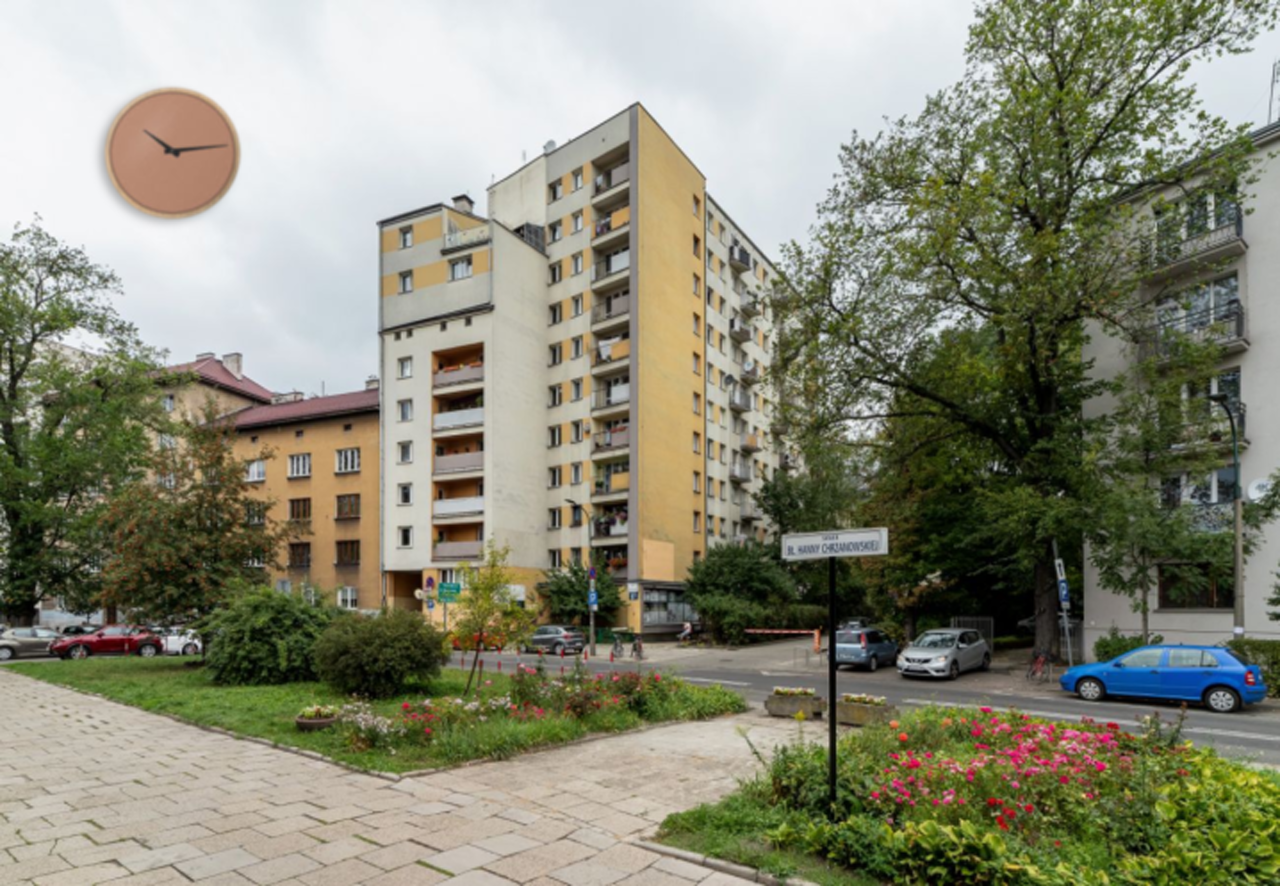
h=10 m=14
